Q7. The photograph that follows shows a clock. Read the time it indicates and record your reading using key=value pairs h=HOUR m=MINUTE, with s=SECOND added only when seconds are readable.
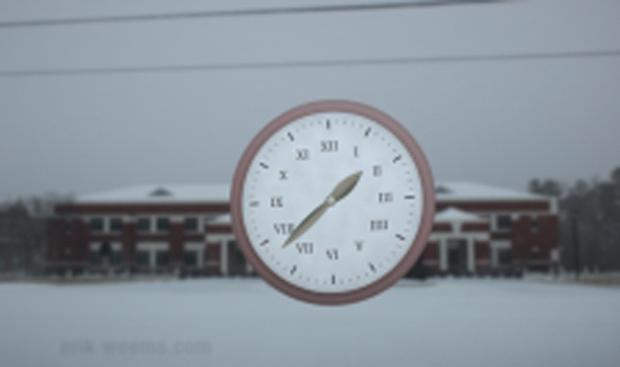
h=1 m=38
